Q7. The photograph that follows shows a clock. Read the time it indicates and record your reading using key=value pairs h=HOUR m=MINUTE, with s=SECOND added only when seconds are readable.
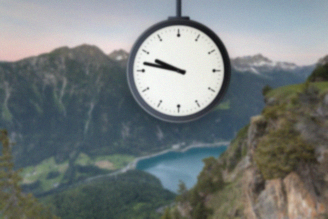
h=9 m=47
